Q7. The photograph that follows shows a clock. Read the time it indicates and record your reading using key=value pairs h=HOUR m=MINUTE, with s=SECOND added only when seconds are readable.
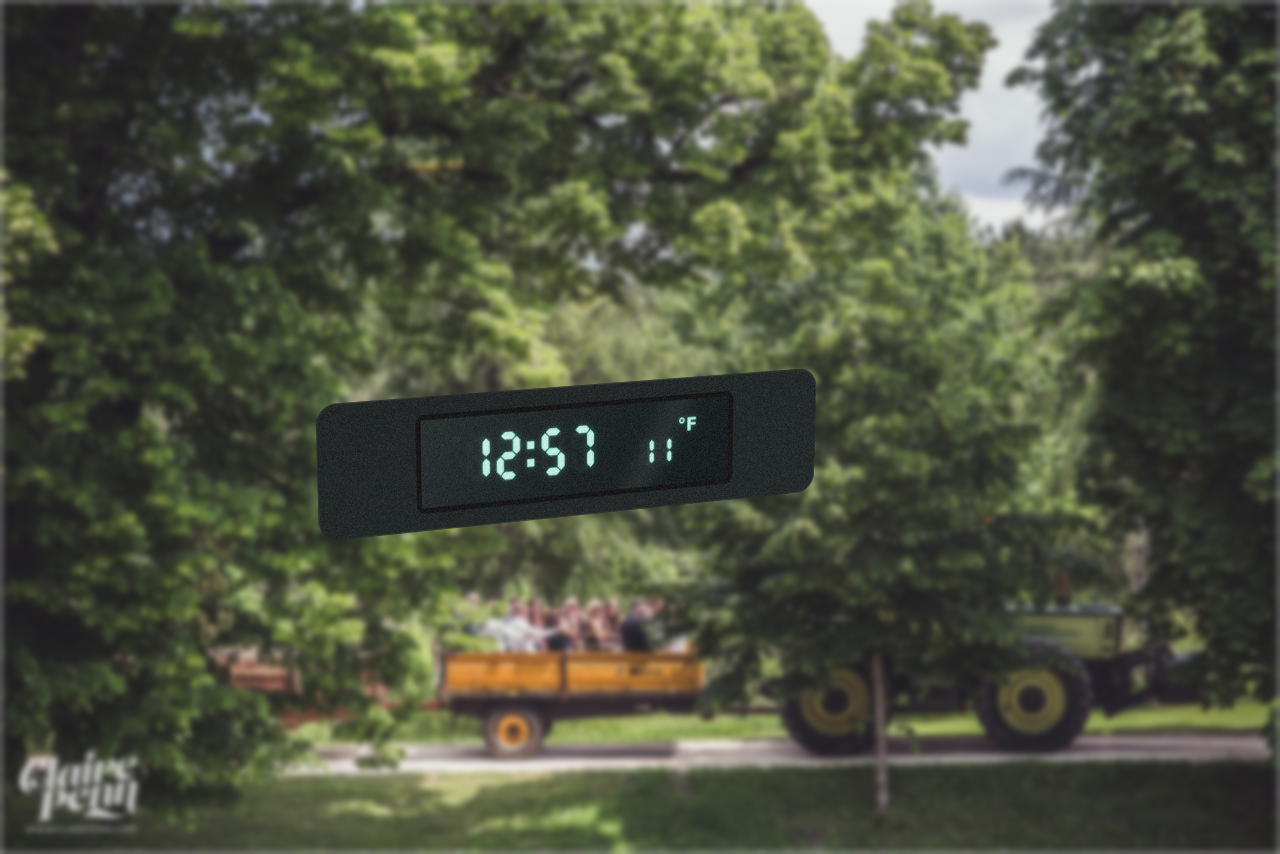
h=12 m=57
